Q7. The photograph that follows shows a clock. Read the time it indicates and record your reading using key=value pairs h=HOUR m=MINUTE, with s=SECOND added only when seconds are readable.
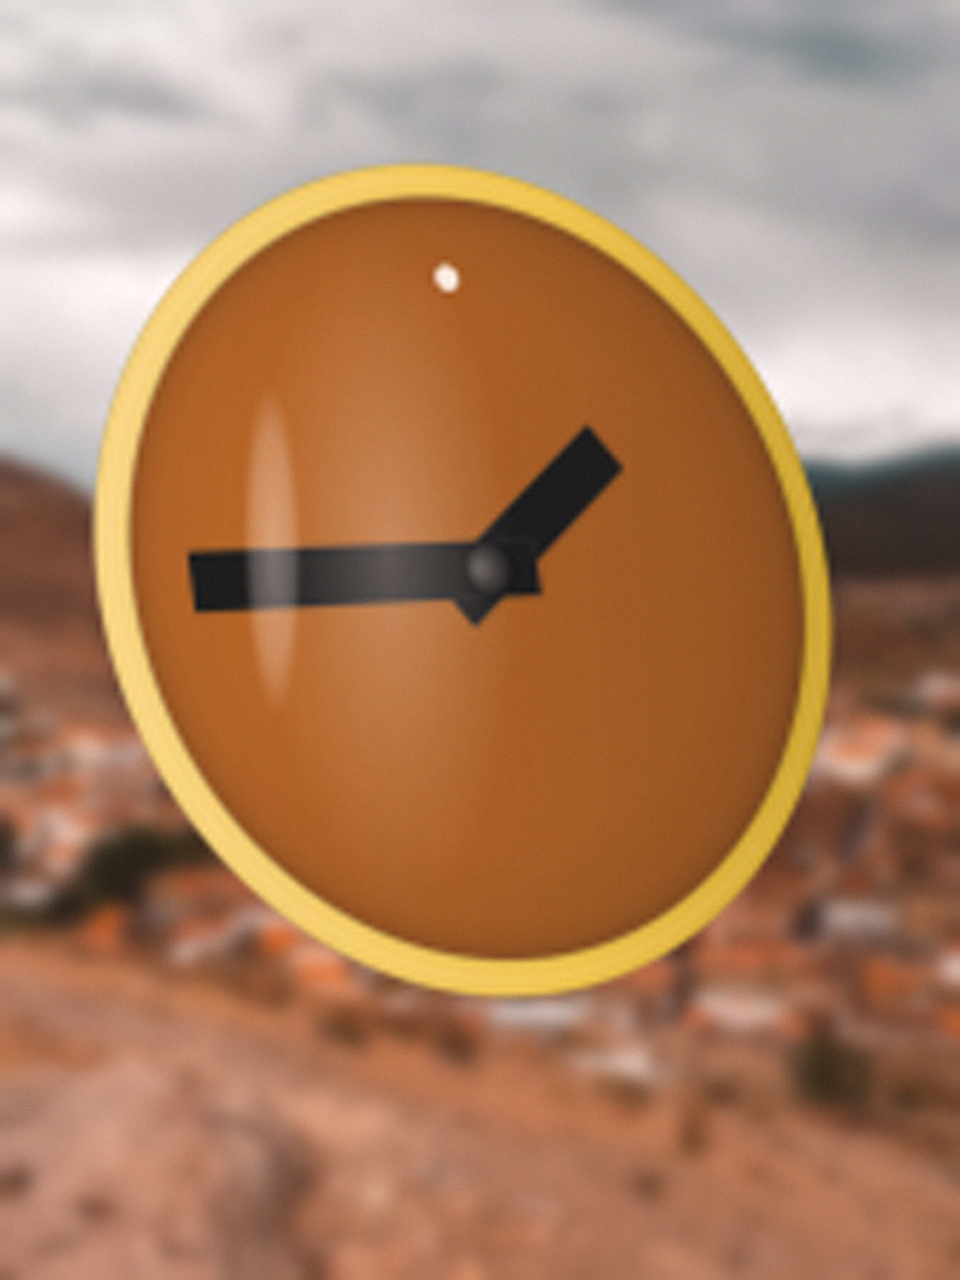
h=1 m=45
